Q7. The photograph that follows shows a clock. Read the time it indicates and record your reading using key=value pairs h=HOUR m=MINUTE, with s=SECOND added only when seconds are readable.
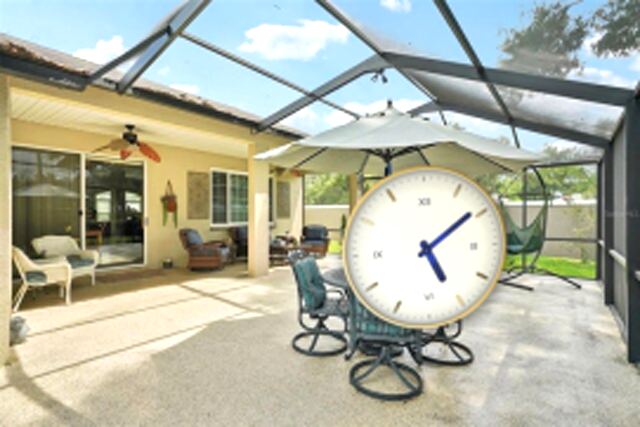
h=5 m=9
